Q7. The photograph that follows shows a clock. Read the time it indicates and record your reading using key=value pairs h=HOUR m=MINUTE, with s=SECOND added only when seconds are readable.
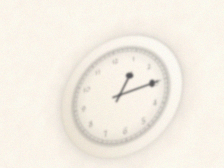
h=1 m=15
